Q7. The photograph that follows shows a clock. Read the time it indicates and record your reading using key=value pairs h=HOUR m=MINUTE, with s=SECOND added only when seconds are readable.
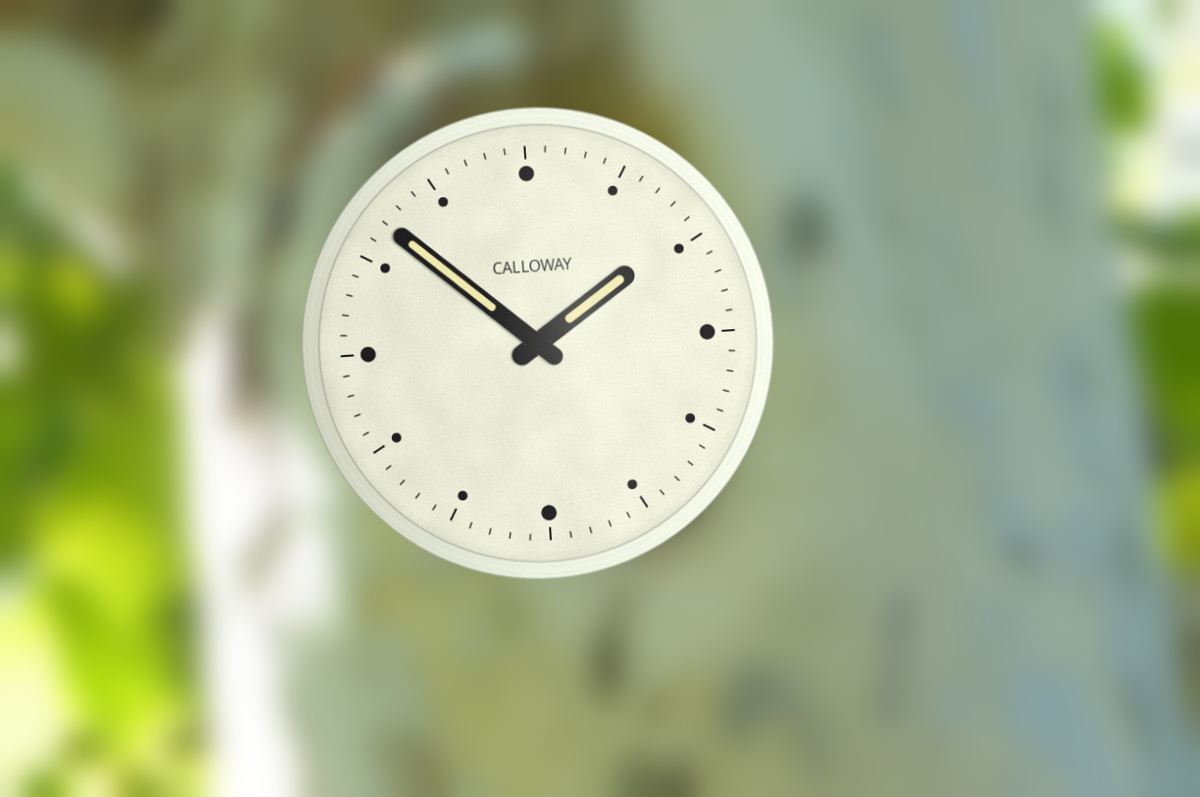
h=1 m=52
